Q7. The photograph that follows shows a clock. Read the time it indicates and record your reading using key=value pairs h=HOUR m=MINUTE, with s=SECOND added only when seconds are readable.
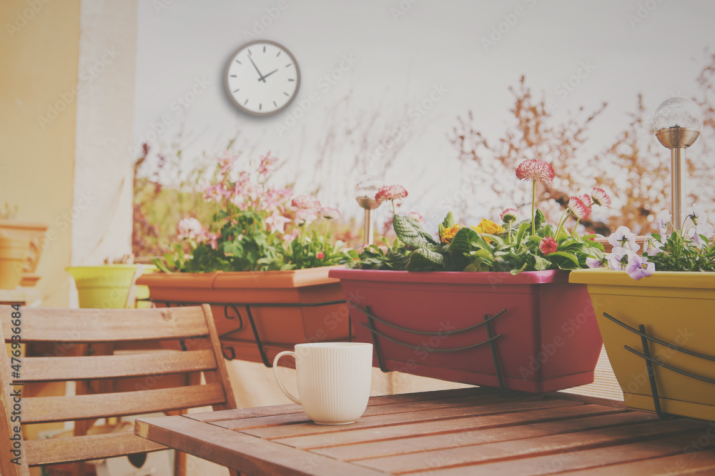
h=1 m=54
